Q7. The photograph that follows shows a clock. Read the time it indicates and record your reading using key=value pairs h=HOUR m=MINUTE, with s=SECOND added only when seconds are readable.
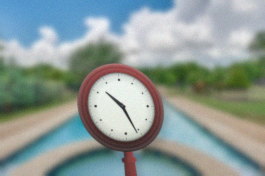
h=10 m=26
